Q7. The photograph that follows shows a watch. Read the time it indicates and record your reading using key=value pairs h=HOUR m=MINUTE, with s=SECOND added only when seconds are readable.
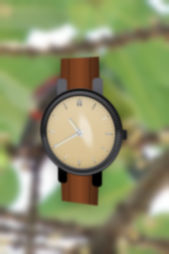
h=10 m=40
